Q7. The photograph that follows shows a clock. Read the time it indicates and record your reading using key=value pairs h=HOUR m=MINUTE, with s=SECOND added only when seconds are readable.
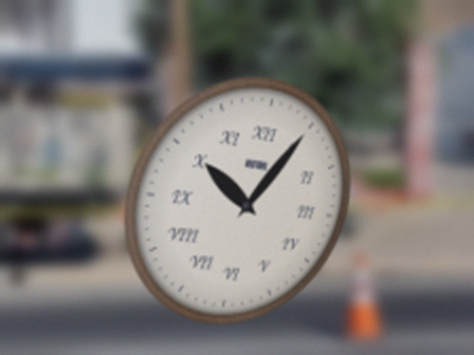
h=10 m=5
